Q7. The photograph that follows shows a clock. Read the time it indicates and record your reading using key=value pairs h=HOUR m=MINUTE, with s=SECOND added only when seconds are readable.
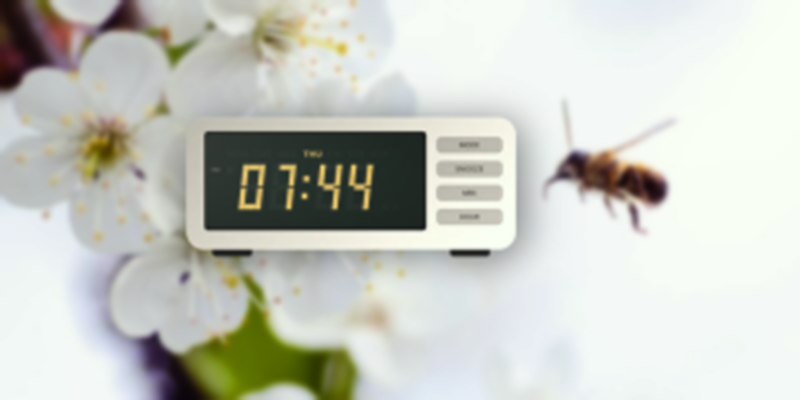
h=7 m=44
